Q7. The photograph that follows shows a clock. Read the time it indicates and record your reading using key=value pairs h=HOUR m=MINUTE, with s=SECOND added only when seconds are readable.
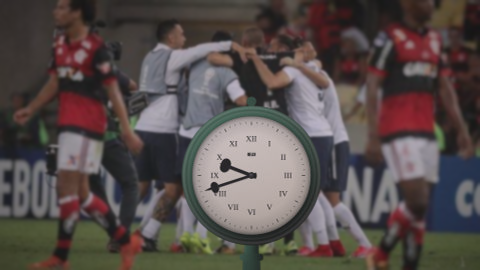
h=9 m=42
